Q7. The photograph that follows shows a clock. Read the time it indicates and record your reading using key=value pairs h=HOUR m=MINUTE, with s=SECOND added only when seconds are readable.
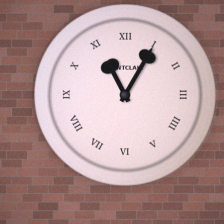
h=11 m=5
